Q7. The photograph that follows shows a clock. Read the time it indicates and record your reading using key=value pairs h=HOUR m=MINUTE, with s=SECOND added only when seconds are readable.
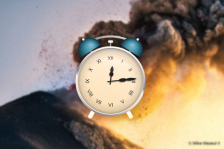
h=12 m=14
